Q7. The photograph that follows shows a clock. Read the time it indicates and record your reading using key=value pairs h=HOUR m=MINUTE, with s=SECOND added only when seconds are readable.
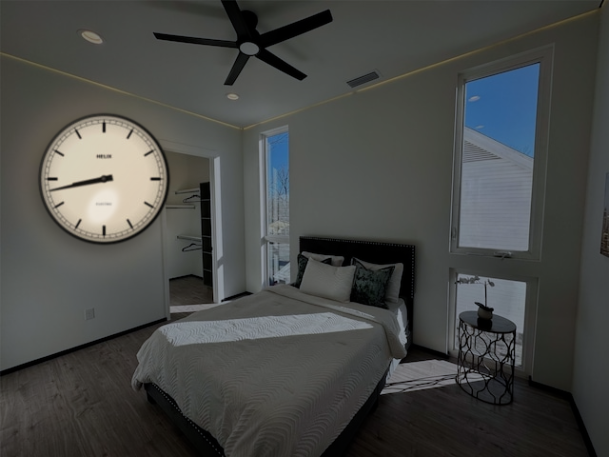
h=8 m=43
